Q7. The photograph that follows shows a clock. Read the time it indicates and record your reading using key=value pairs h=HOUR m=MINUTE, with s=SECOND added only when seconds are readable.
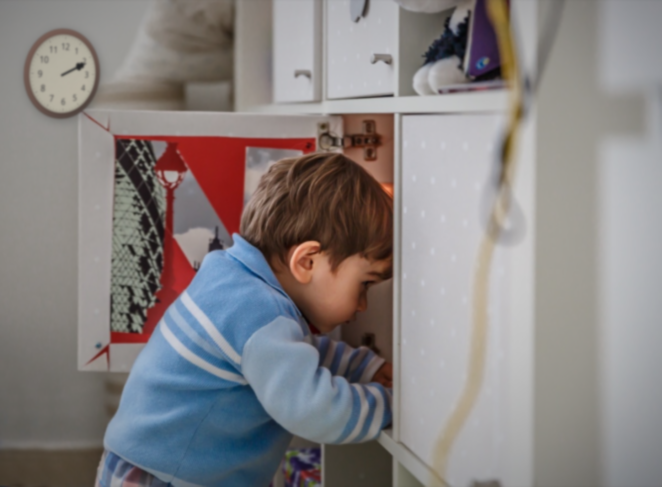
h=2 m=11
